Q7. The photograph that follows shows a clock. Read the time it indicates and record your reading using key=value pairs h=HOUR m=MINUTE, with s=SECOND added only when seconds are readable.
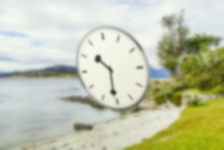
h=10 m=31
